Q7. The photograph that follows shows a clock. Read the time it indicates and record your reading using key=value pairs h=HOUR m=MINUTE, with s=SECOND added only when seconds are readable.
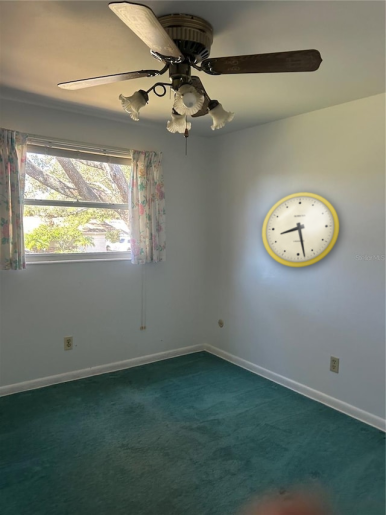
h=8 m=28
